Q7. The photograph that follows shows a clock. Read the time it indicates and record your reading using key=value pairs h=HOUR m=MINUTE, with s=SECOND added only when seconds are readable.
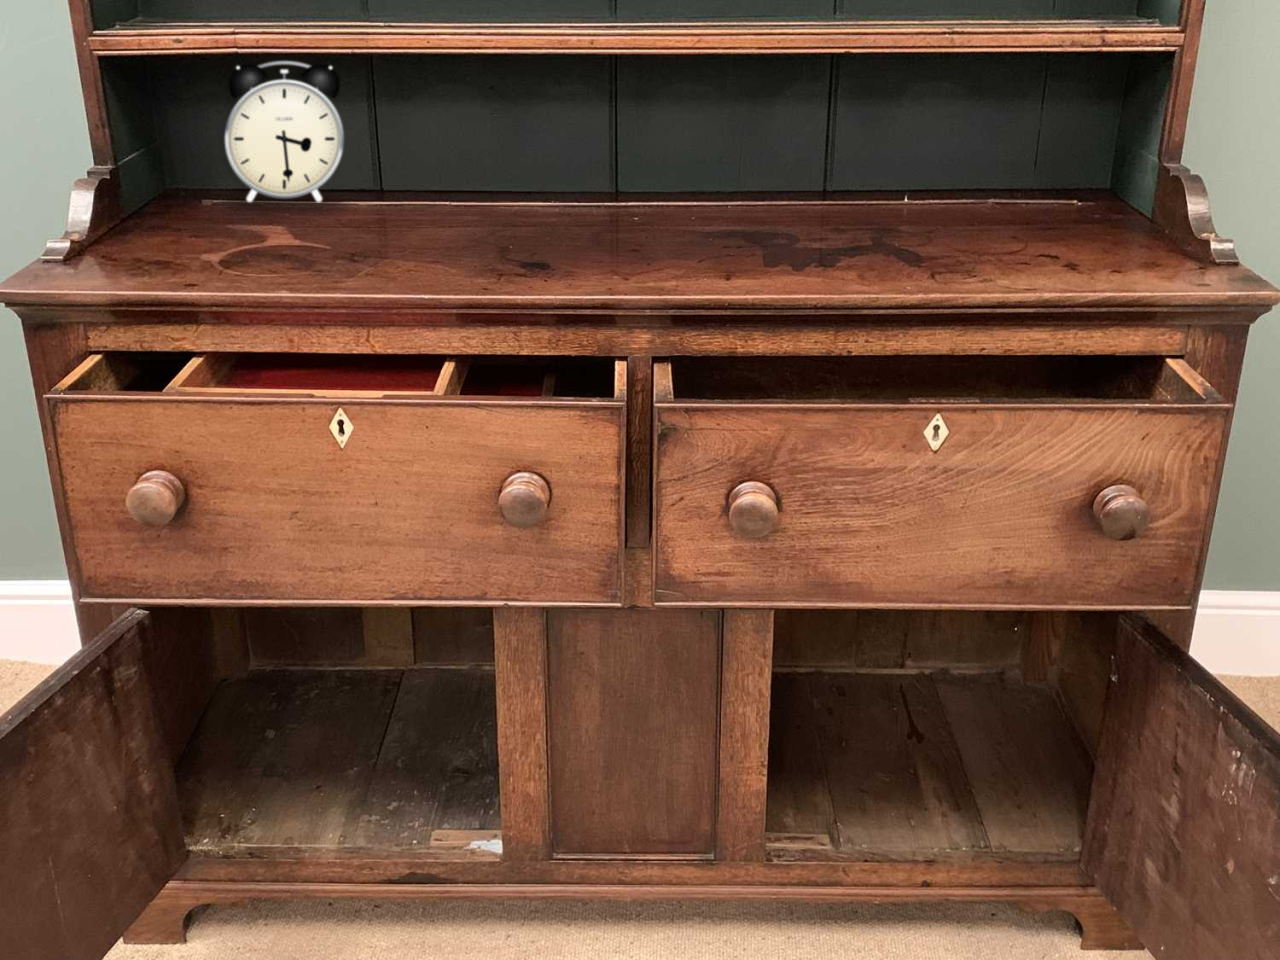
h=3 m=29
